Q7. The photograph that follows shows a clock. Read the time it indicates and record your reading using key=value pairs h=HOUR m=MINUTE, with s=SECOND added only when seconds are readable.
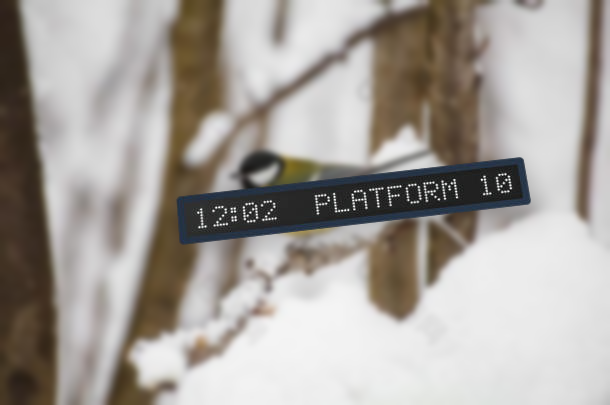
h=12 m=2
